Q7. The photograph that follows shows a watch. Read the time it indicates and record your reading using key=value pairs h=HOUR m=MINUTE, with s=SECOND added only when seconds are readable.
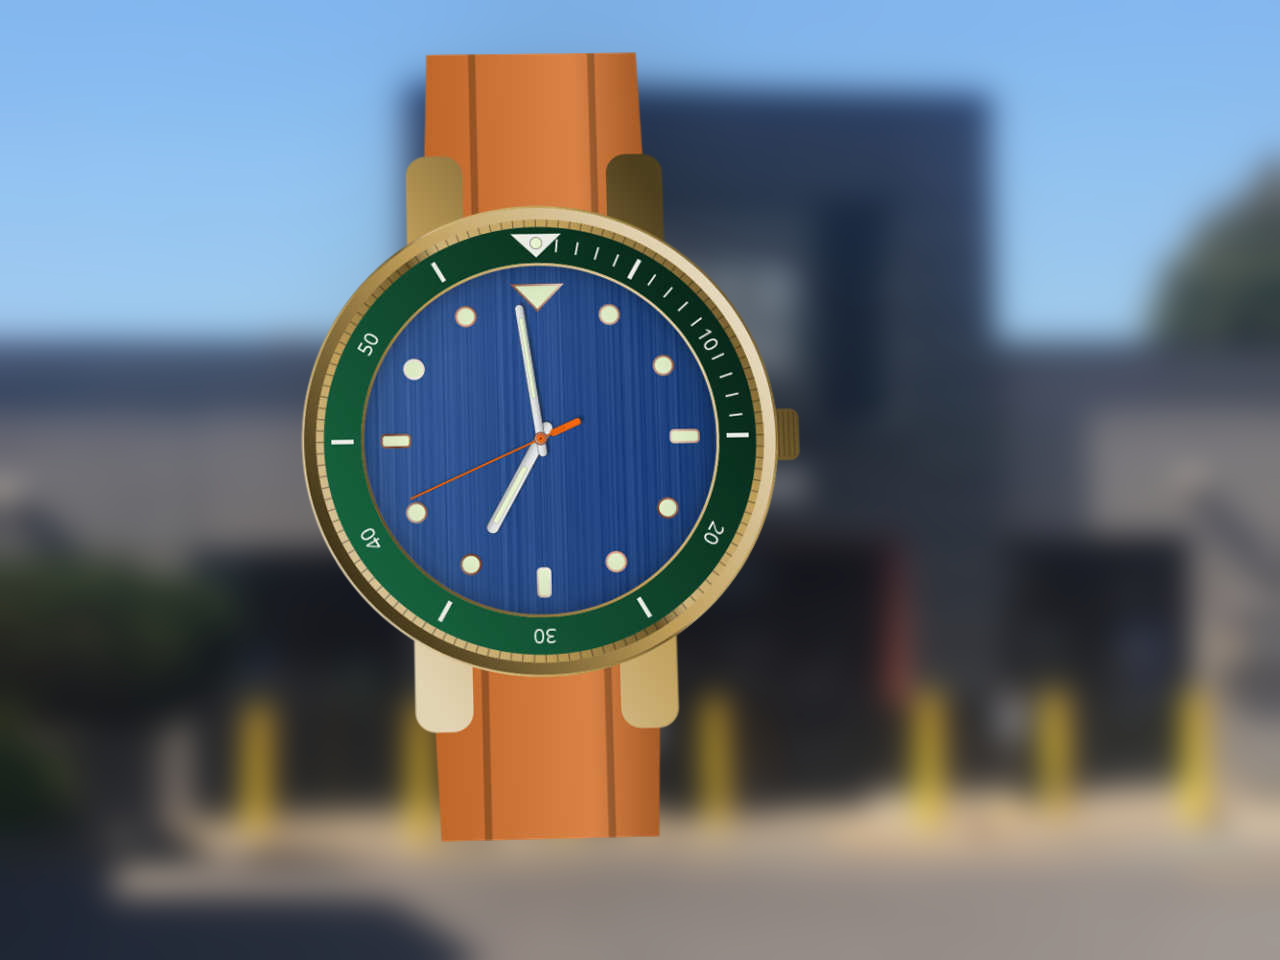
h=6 m=58 s=41
